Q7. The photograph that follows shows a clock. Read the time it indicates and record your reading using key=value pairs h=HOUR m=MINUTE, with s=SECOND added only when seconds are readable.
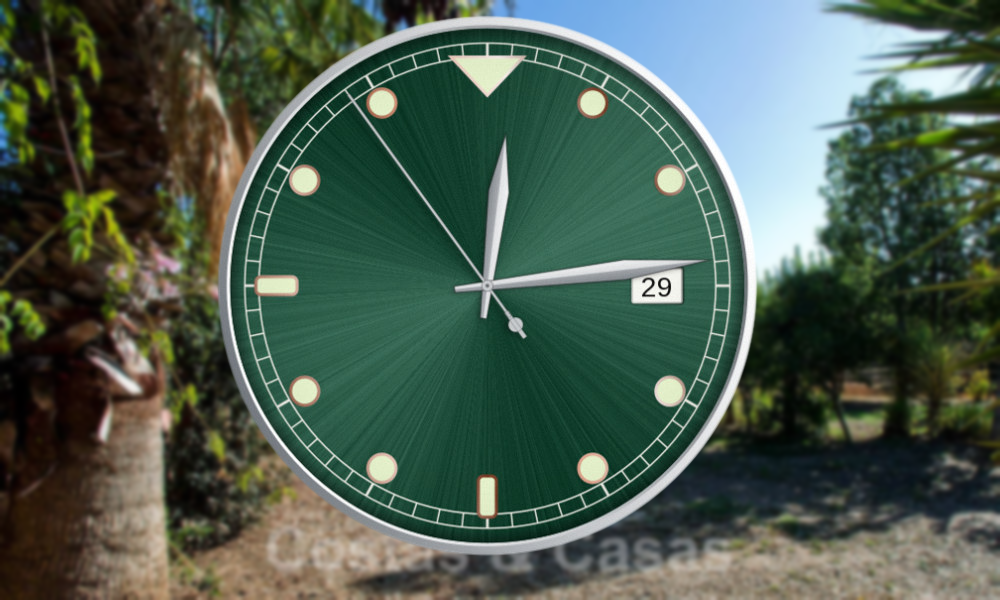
h=12 m=13 s=54
